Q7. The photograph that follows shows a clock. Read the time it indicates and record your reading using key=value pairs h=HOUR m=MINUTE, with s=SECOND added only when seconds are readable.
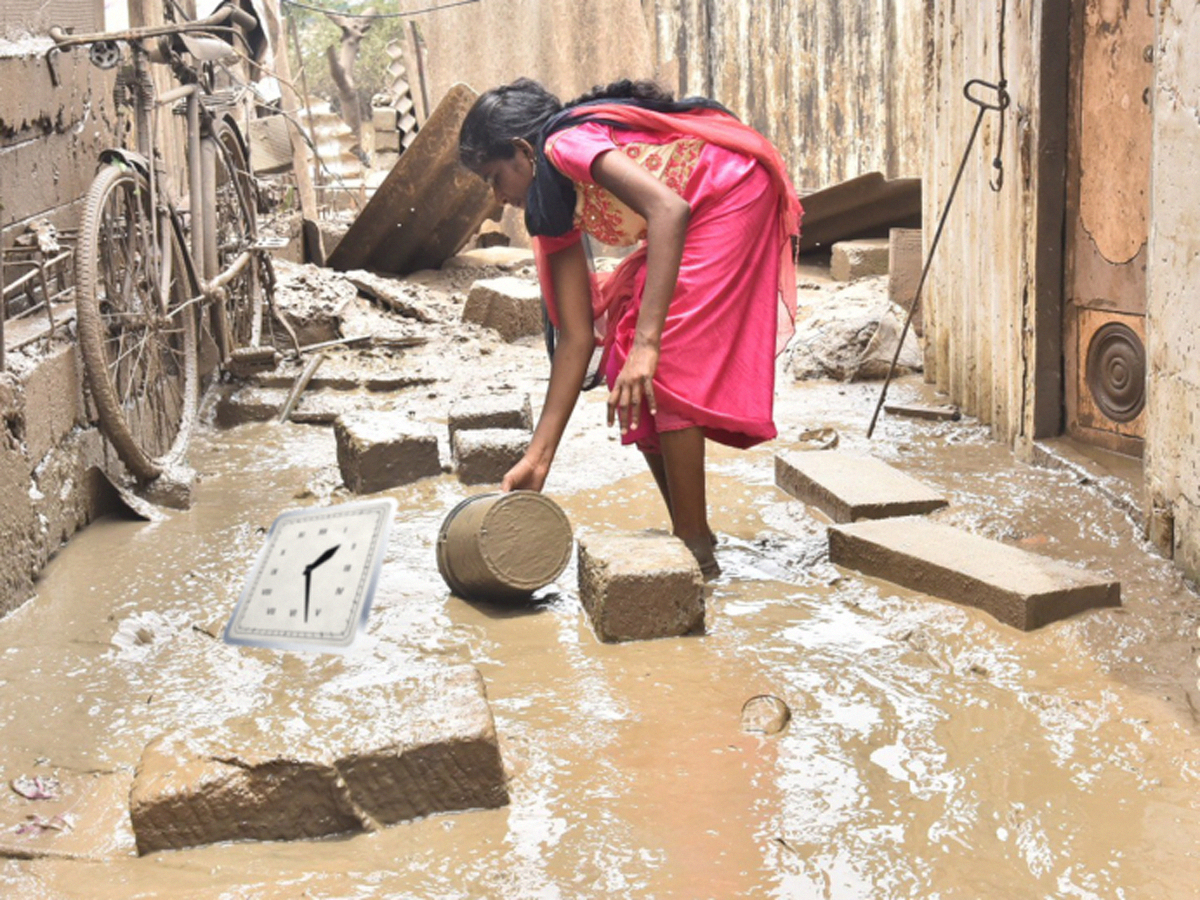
h=1 m=27
